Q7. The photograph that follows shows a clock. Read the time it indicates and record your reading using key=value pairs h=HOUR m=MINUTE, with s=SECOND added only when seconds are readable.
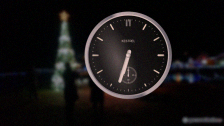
h=6 m=33
